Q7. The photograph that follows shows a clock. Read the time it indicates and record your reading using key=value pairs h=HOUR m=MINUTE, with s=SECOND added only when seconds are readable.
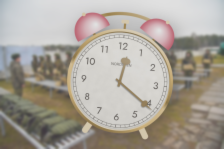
h=12 m=21
